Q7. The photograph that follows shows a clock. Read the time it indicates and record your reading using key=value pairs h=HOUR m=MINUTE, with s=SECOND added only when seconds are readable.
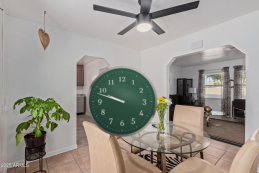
h=9 m=48
